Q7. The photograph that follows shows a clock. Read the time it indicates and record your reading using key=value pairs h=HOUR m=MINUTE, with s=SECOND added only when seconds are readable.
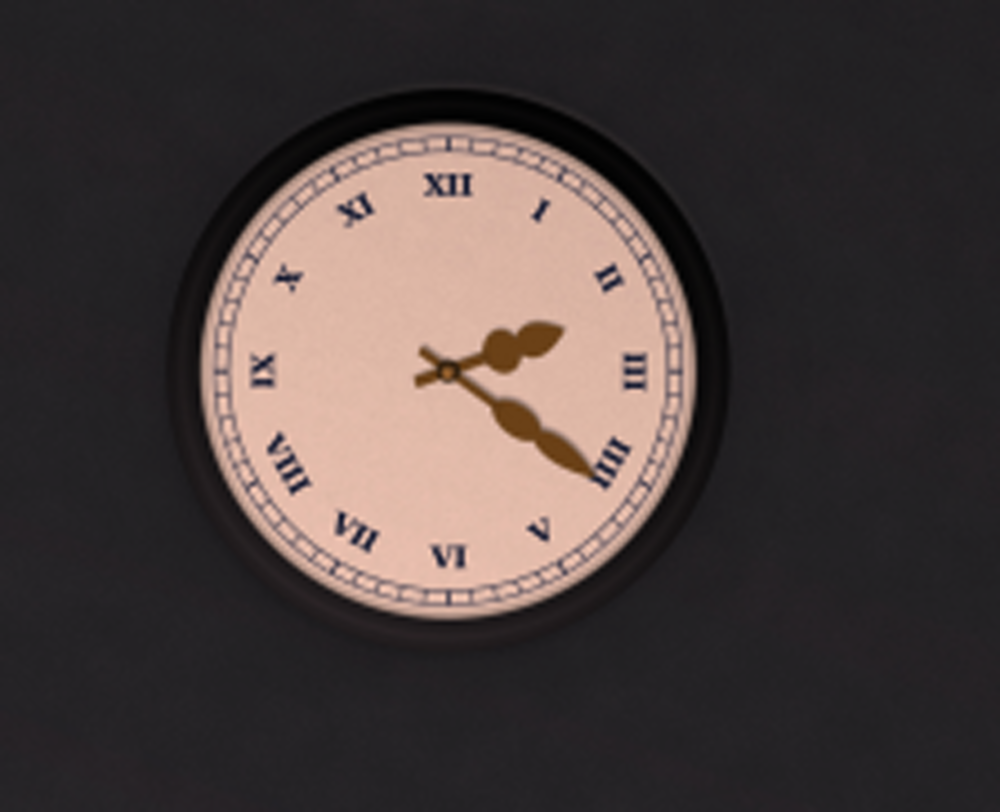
h=2 m=21
